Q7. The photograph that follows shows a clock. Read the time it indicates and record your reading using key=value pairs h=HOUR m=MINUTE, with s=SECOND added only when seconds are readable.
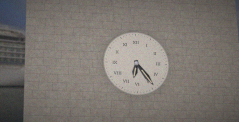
h=6 m=24
